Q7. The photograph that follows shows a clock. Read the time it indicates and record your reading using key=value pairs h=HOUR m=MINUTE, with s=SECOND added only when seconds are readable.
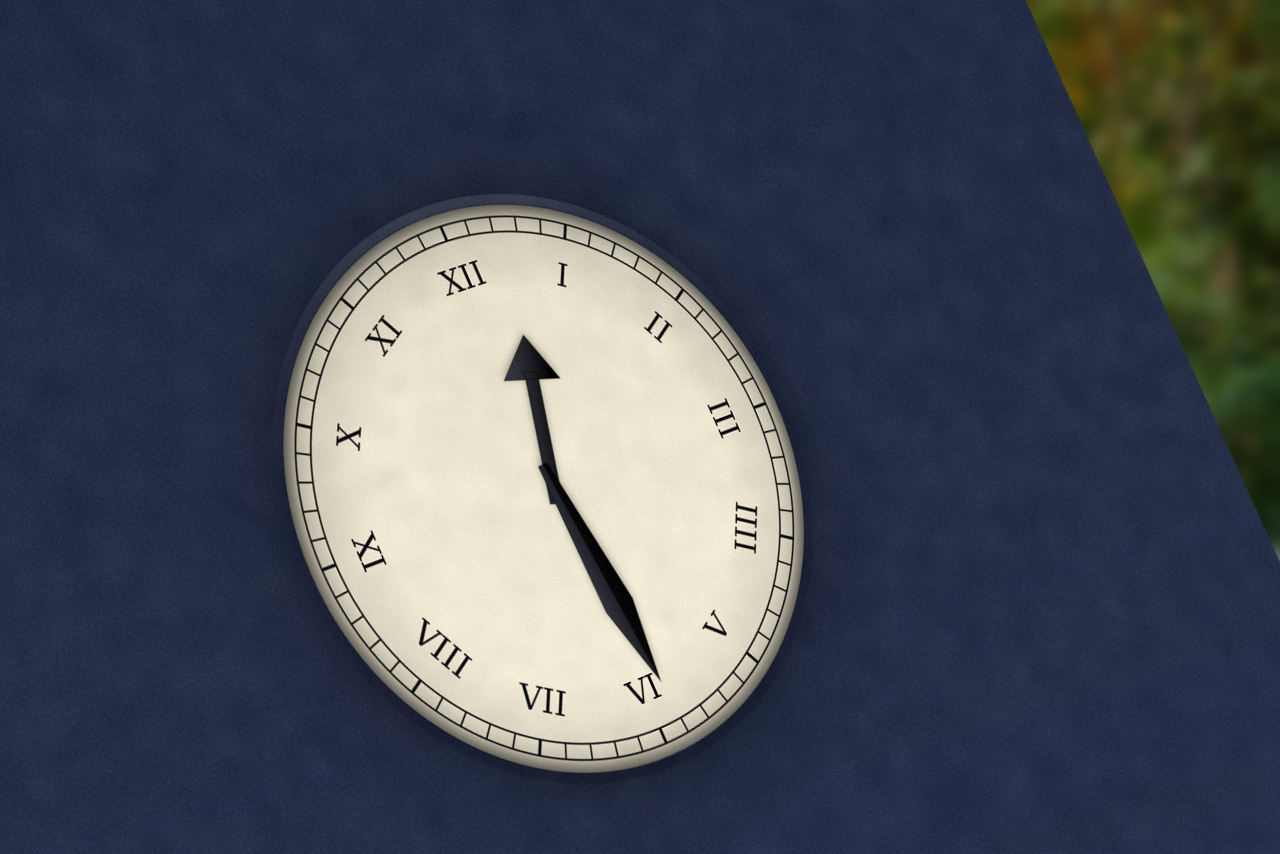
h=12 m=29
